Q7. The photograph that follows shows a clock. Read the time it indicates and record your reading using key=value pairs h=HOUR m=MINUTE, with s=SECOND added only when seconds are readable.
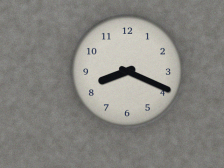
h=8 m=19
